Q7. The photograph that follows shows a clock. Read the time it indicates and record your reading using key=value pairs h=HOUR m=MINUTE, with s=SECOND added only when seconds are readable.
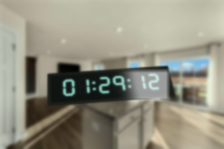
h=1 m=29 s=12
